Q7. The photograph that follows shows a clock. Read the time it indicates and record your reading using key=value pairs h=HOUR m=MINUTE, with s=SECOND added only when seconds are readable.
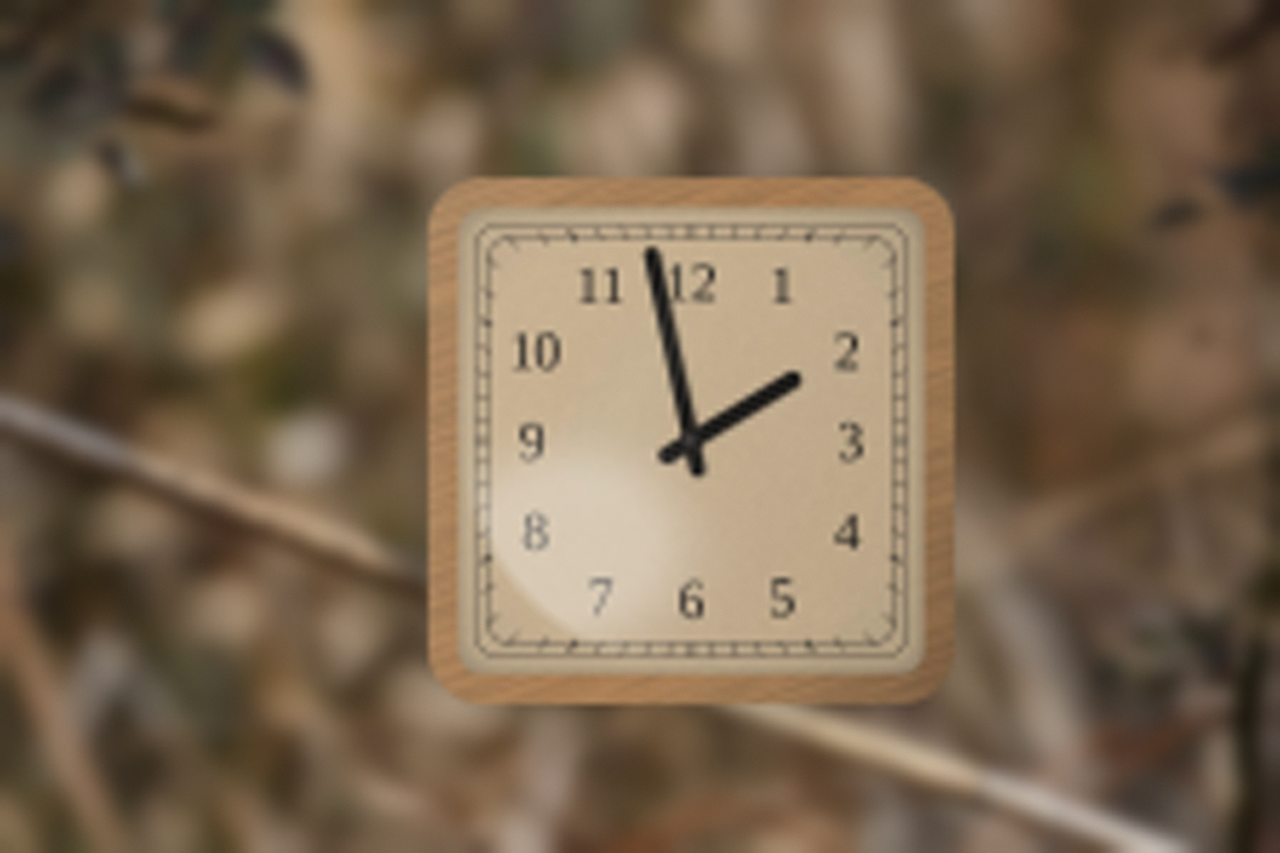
h=1 m=58
